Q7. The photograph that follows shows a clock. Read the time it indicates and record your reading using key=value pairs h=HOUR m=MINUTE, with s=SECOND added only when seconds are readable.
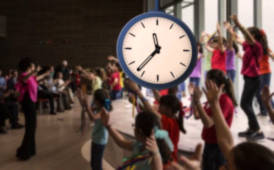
h=11 m=37
